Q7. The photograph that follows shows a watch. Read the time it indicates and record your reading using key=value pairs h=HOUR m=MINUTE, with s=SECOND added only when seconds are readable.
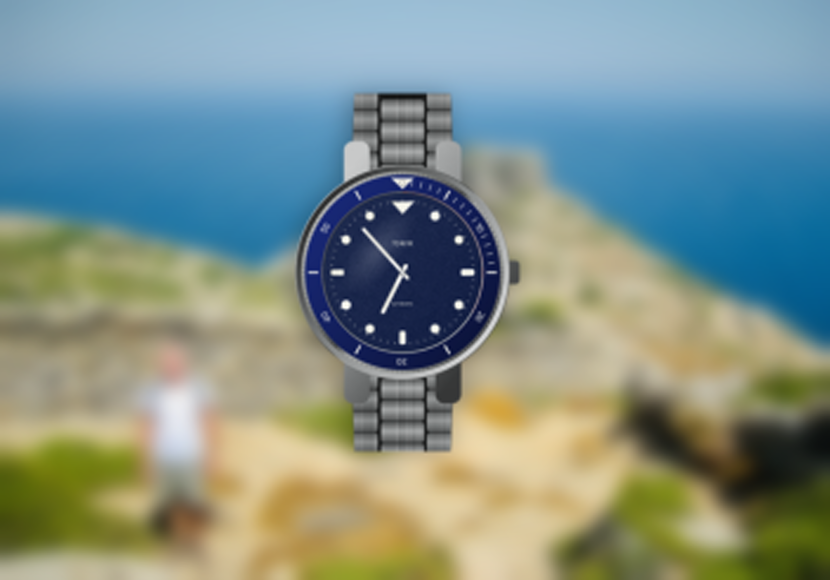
h=6 m=53
